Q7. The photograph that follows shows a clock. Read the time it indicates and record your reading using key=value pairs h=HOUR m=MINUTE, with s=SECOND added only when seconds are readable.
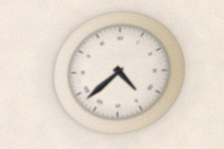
h=4 m=38
